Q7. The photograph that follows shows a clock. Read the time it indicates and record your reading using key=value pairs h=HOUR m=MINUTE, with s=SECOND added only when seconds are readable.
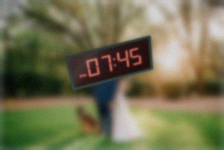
h=7 m=45
